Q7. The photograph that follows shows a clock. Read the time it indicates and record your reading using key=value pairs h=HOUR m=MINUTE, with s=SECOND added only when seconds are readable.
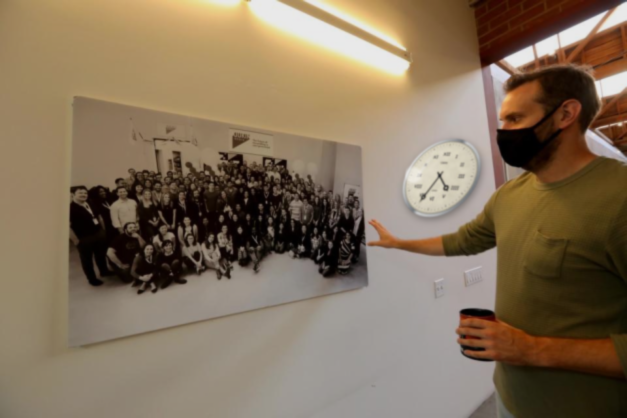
h=4 m=34
